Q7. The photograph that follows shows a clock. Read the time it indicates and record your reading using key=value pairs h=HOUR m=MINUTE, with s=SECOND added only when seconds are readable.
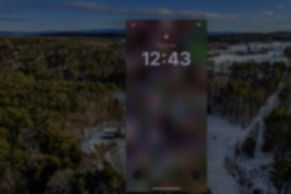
h=12 m=43
